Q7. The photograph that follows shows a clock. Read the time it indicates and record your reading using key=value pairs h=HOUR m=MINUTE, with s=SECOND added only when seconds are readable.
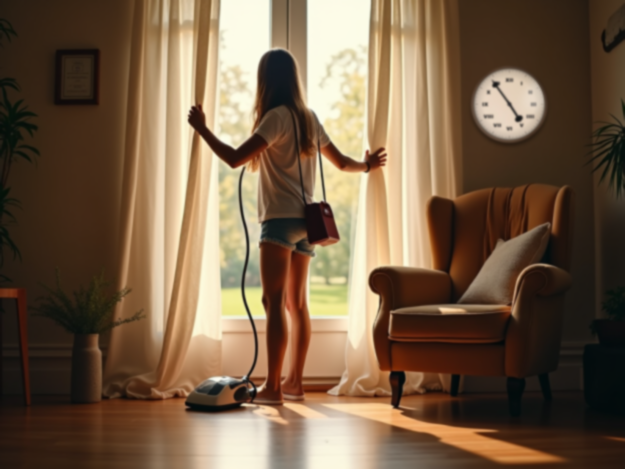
h=4 m=54
